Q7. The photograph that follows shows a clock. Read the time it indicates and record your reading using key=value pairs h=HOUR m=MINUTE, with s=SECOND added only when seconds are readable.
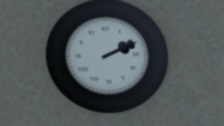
h=2 m=11
